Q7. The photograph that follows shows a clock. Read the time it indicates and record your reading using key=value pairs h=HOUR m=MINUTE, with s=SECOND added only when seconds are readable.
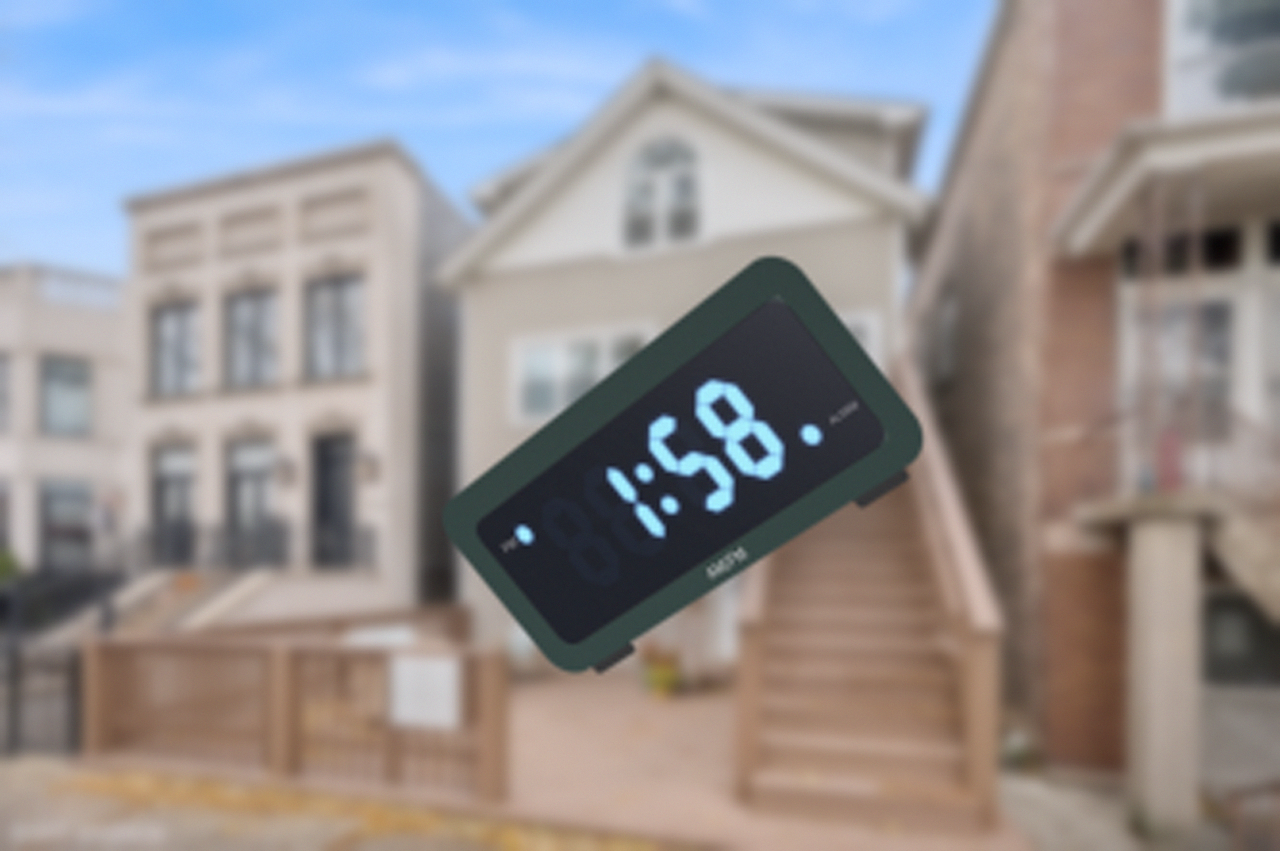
h=1 m=58
